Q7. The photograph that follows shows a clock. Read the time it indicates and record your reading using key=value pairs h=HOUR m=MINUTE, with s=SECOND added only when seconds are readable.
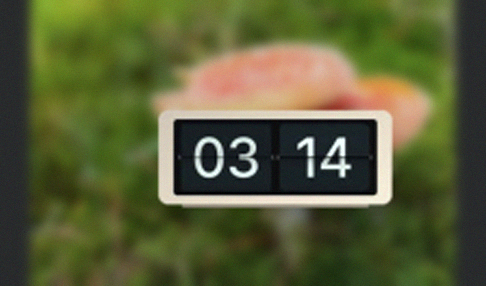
h=3 m=14
